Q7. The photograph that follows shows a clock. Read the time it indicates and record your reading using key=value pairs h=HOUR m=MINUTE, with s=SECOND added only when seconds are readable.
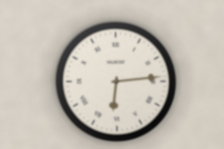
h=6 m=14
